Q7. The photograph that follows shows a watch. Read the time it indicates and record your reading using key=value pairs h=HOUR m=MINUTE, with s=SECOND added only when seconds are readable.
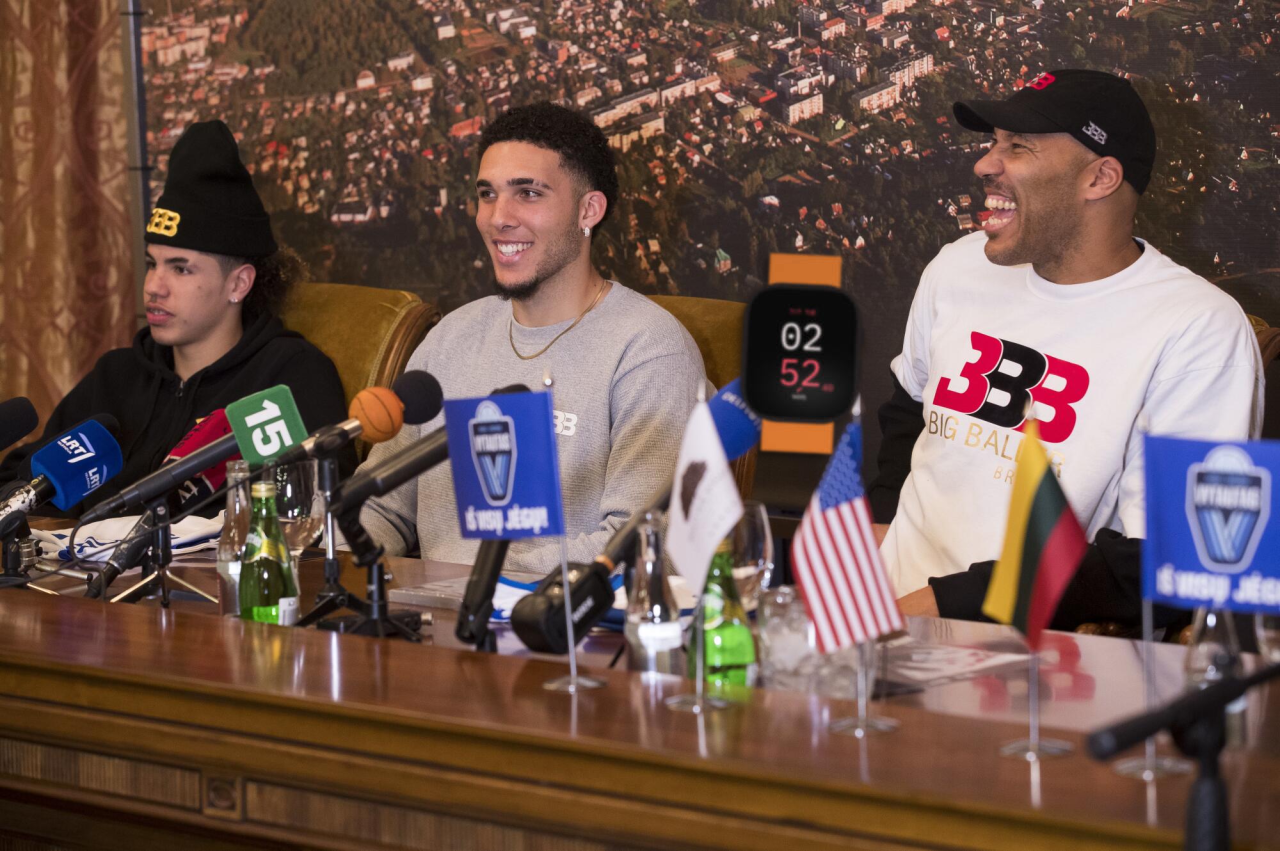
h=2 m=52
